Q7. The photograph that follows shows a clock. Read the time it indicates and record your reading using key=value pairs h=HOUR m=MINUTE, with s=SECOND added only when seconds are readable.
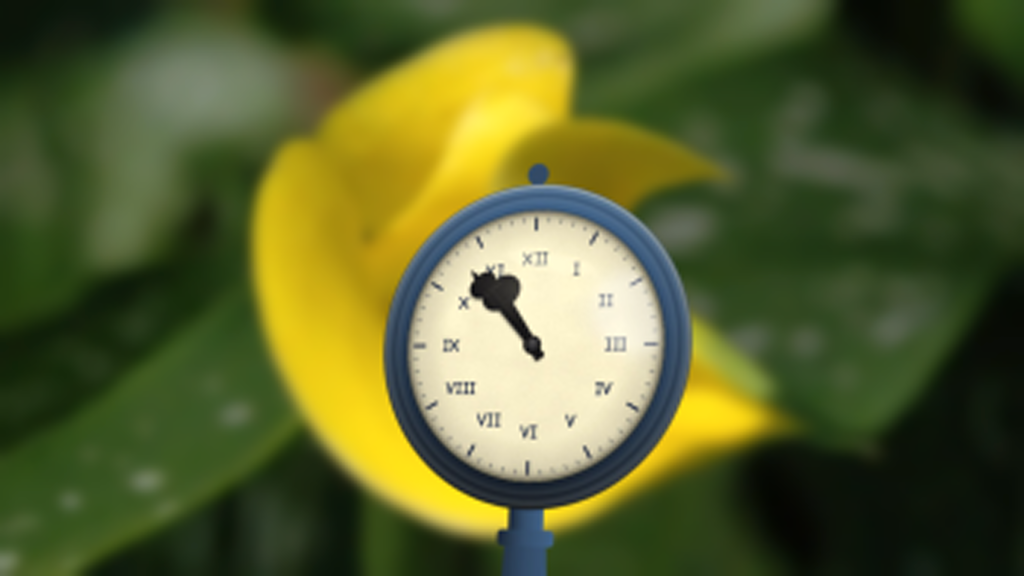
h=10 m=53
